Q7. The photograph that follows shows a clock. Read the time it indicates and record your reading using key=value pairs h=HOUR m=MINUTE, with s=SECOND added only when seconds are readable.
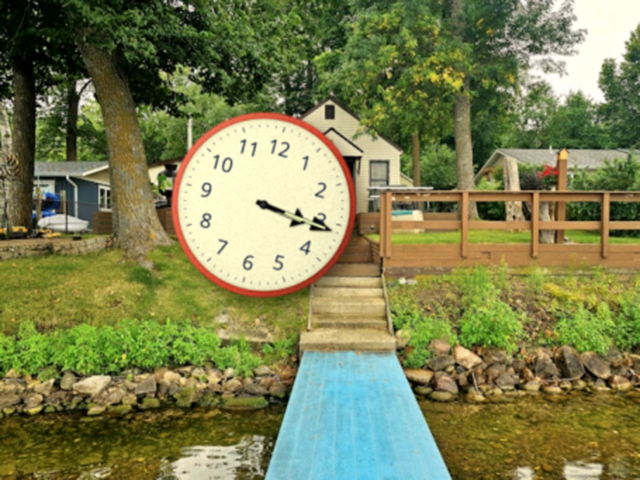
h=3 m=16
